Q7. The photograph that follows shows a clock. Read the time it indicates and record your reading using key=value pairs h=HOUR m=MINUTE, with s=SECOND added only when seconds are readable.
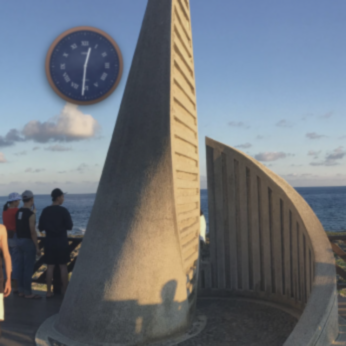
h=12 m=31
